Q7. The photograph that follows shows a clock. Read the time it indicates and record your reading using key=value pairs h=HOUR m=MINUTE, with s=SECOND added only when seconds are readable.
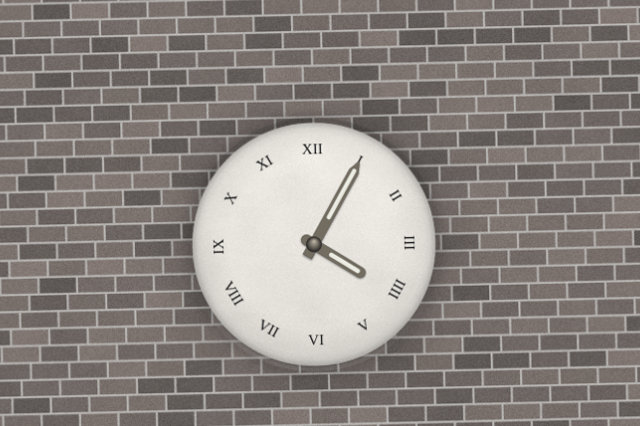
h=4 m=5
